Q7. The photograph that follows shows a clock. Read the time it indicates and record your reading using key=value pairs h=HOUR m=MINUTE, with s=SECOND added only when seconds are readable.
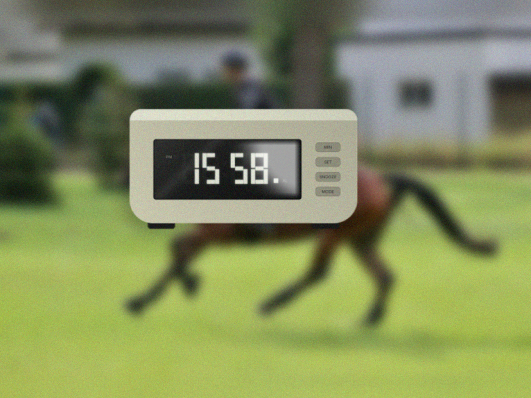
h=15 m=58
